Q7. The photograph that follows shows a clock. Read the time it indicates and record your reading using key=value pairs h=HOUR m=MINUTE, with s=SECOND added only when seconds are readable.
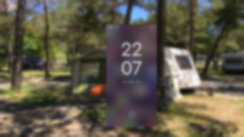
h=22 m=7
